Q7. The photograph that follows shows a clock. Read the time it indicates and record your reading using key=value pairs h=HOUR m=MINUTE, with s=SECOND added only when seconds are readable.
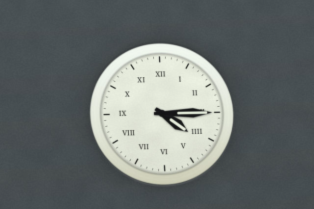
h=4 m=15
